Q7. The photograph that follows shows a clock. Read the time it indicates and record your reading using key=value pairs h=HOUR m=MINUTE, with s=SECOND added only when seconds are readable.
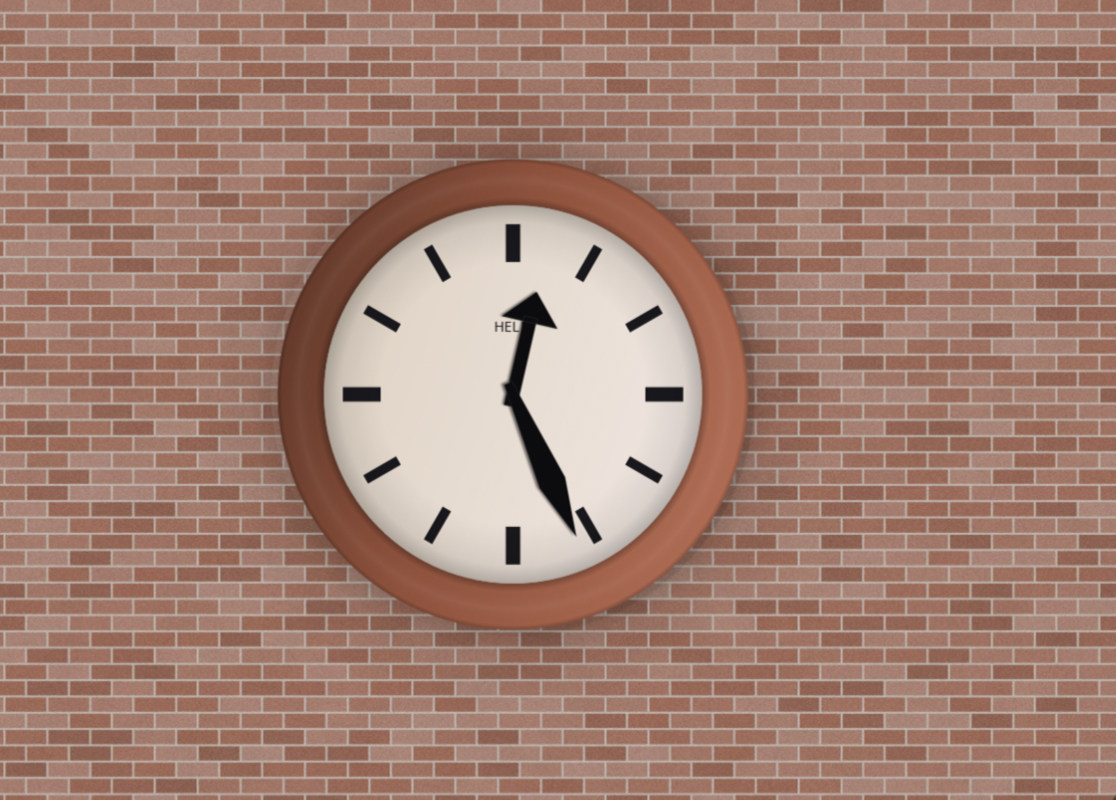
h=12 m=26
